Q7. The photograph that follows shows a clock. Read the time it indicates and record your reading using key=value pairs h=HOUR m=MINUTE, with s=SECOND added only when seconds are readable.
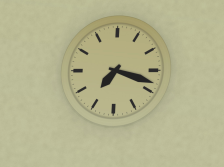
h=7 m=18
